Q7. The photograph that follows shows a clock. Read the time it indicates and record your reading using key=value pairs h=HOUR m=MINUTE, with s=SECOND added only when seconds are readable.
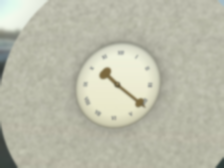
h=10 m=21
